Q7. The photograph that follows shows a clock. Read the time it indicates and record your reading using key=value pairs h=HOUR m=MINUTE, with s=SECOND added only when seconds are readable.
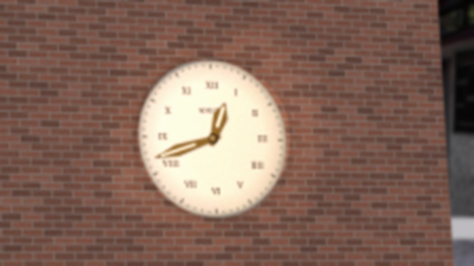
h=12 m=42
